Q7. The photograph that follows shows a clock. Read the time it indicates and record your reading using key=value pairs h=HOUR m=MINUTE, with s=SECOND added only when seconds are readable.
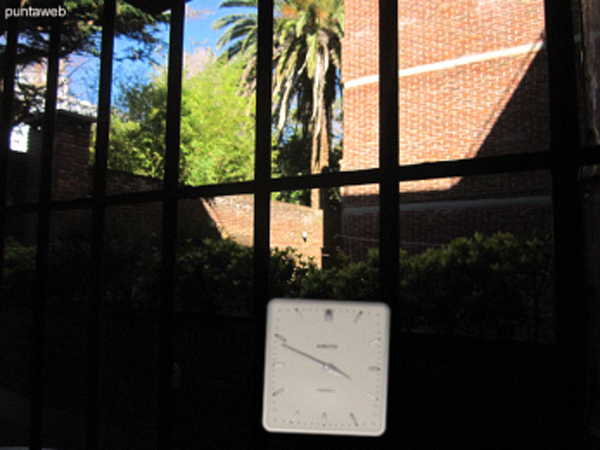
h=3 m=49
